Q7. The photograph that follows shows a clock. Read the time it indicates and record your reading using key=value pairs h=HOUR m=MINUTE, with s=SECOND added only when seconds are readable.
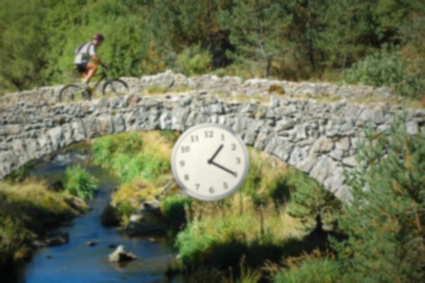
h=1 m=20
